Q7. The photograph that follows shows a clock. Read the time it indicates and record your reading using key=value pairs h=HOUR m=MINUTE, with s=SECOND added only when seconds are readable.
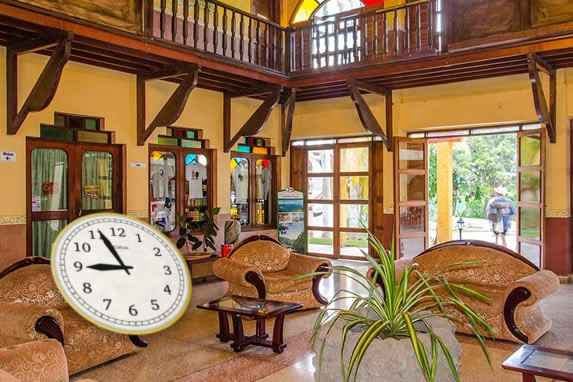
h=8 m=56
